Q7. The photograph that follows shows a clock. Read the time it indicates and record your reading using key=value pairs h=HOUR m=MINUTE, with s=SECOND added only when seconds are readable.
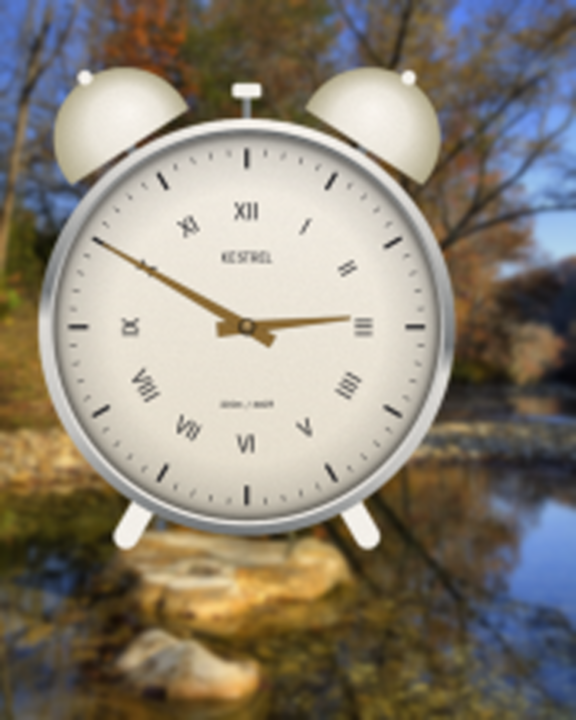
h=2 m=50
